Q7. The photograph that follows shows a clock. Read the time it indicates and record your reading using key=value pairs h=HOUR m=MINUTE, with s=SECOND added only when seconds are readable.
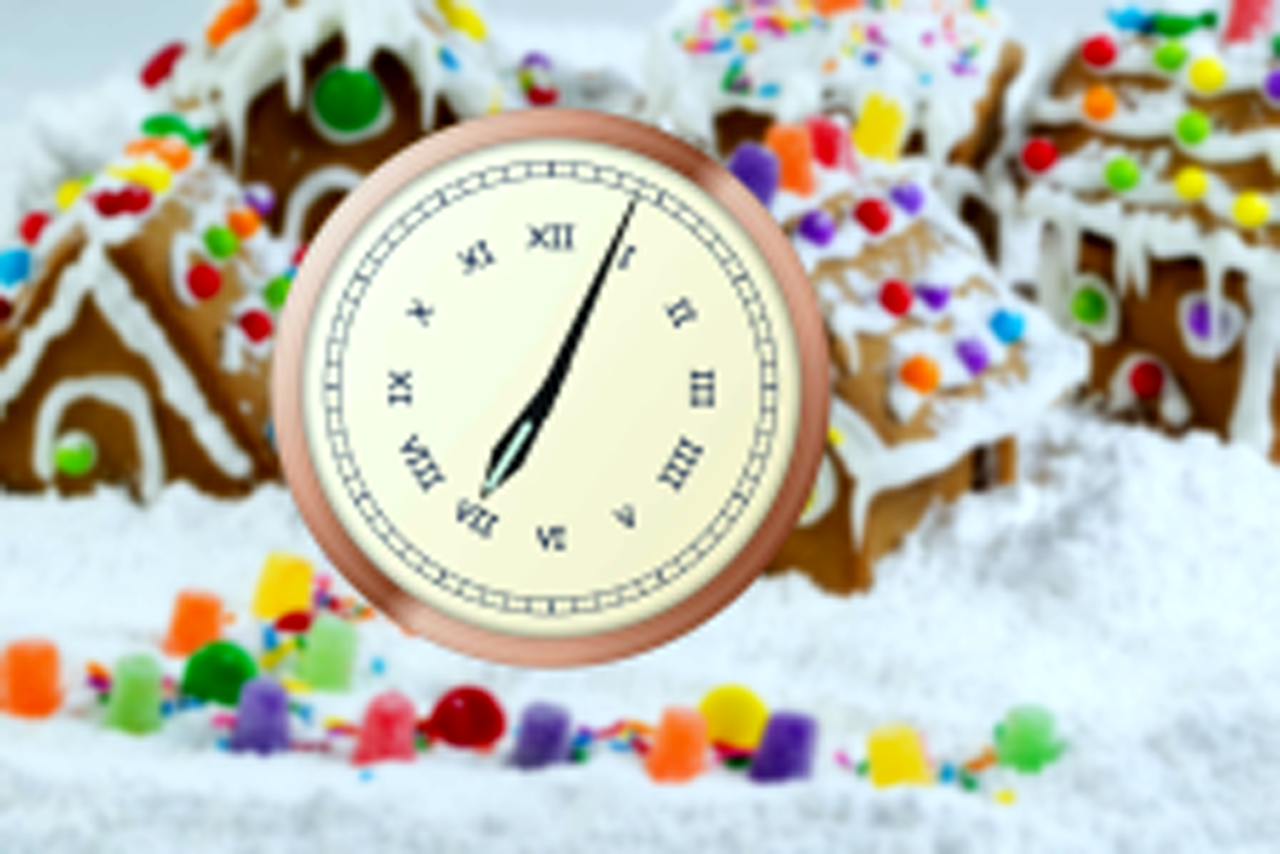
h=7 m=4
